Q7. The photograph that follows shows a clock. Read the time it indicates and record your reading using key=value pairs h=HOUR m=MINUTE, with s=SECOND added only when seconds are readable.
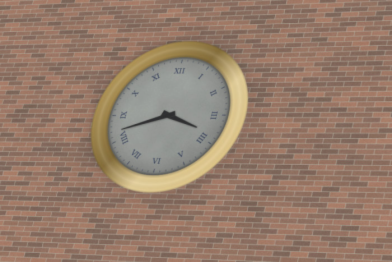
h=3 m=42
